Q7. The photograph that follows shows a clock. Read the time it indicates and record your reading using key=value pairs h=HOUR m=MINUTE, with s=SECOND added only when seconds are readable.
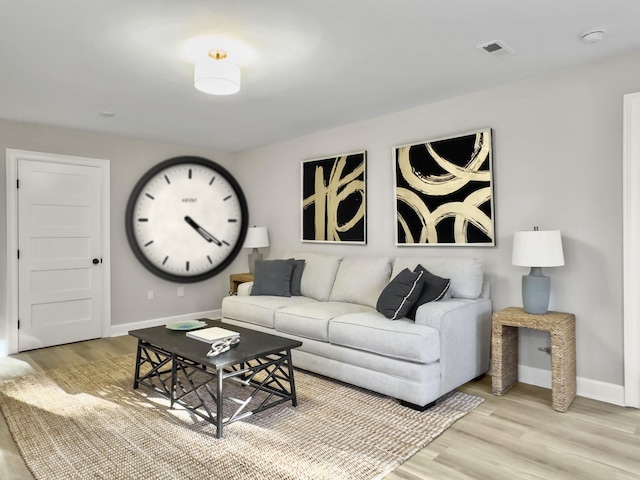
h=4 m=21
